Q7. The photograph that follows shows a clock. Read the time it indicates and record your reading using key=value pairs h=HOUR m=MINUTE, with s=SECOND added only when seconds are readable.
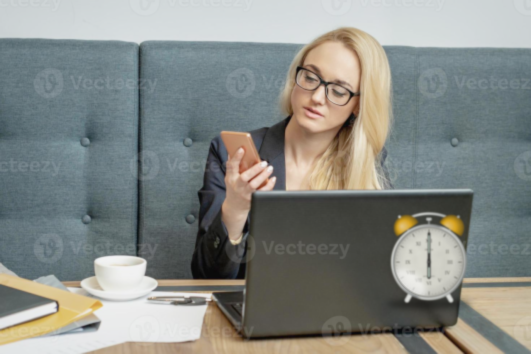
h=6 m=0
